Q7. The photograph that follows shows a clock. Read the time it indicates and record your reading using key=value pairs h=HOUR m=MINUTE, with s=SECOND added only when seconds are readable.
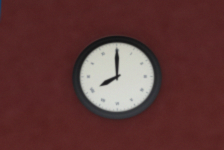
h=8 m=0
